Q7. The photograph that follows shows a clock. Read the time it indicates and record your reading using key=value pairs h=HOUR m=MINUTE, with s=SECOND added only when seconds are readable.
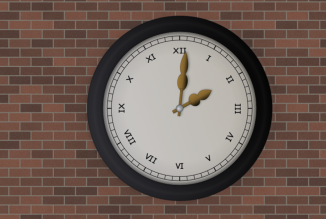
h=2 m=1
